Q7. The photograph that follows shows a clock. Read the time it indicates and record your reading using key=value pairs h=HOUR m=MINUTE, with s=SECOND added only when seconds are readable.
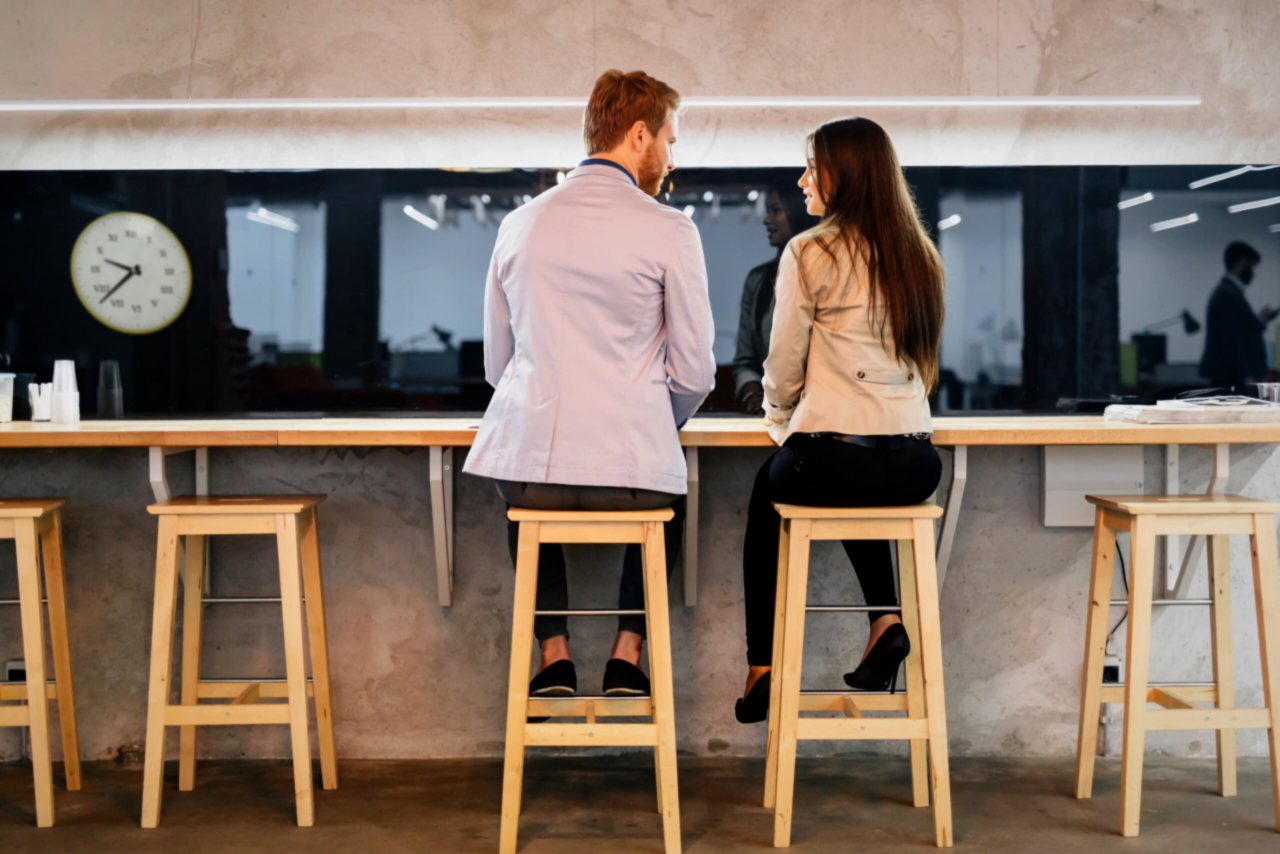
h=9 m=38
